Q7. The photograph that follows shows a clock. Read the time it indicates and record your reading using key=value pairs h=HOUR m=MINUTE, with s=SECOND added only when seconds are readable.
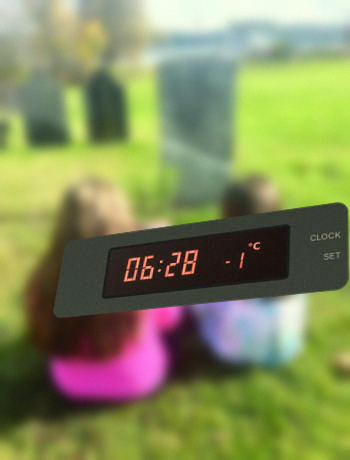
h=6 m=28
